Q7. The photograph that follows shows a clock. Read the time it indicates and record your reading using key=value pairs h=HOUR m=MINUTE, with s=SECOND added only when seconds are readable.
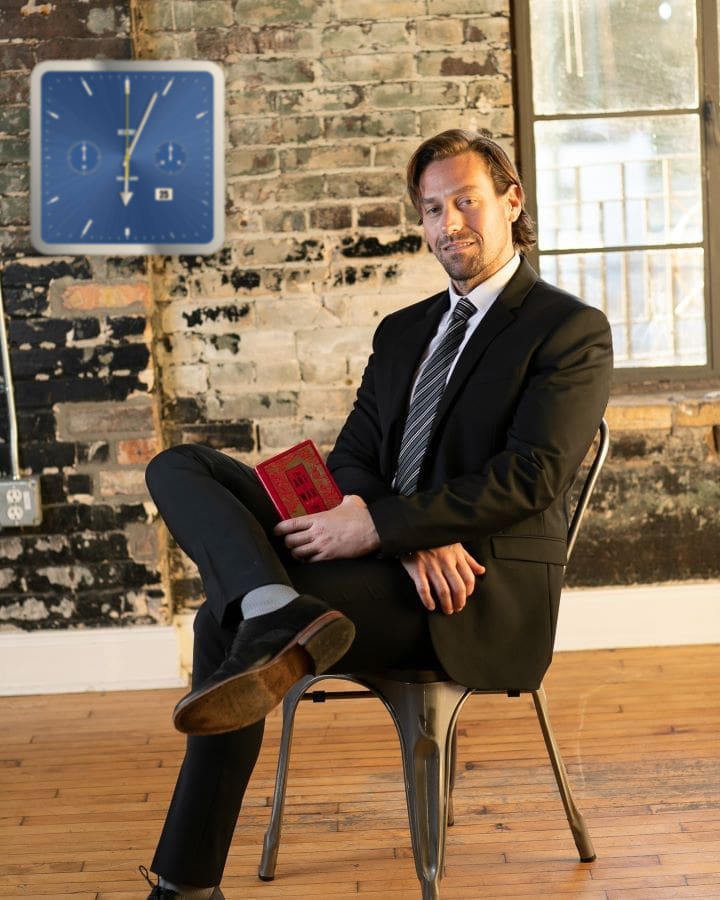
h=6 m=4
